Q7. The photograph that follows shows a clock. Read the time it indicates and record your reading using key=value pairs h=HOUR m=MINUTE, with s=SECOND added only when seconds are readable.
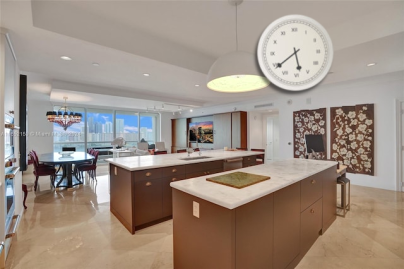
h=5 m=39
